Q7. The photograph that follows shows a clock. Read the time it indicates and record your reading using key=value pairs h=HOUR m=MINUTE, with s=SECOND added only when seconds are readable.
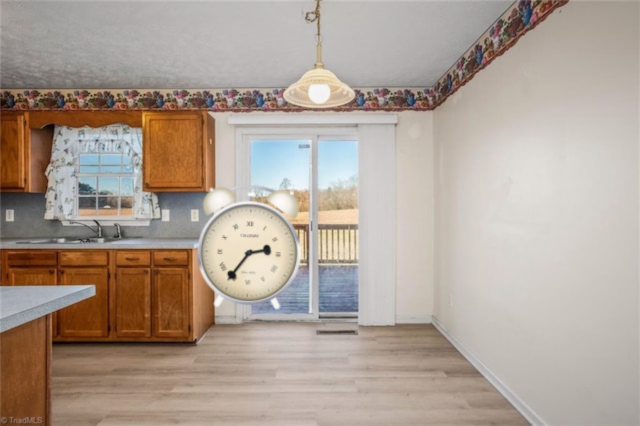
h=2 m=36
